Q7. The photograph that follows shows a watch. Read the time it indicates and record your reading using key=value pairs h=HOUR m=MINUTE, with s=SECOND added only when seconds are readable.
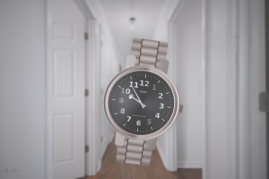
h=9 m=54
